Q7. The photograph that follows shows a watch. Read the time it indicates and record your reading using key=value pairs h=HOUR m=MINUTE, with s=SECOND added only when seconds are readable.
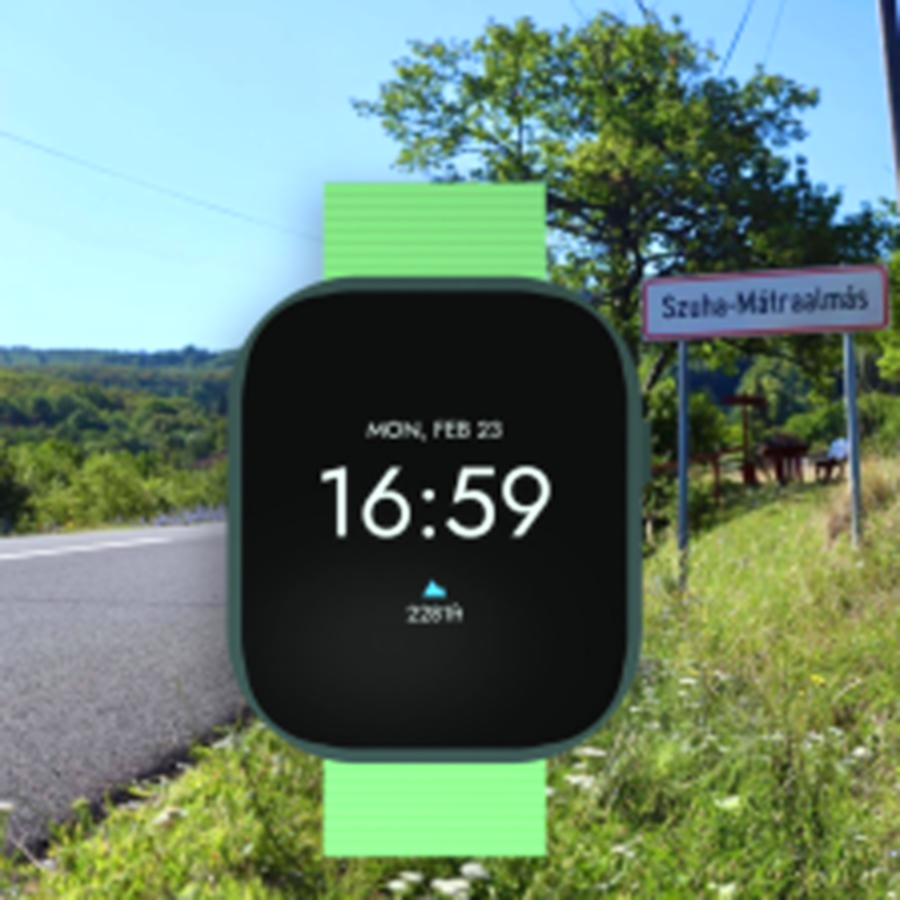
h=16 m=59
